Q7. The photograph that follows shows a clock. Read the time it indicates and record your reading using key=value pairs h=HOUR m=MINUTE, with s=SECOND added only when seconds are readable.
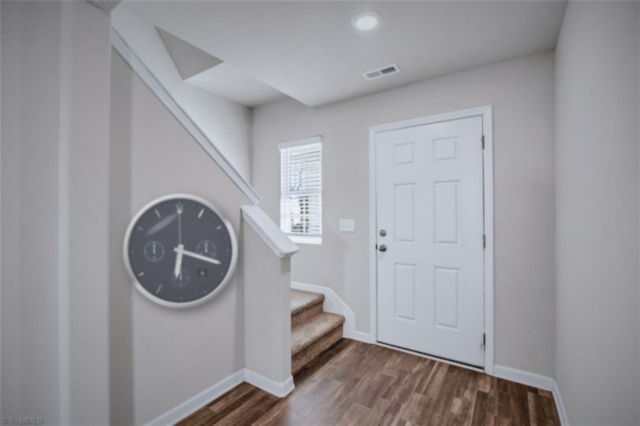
h=6 m=18
